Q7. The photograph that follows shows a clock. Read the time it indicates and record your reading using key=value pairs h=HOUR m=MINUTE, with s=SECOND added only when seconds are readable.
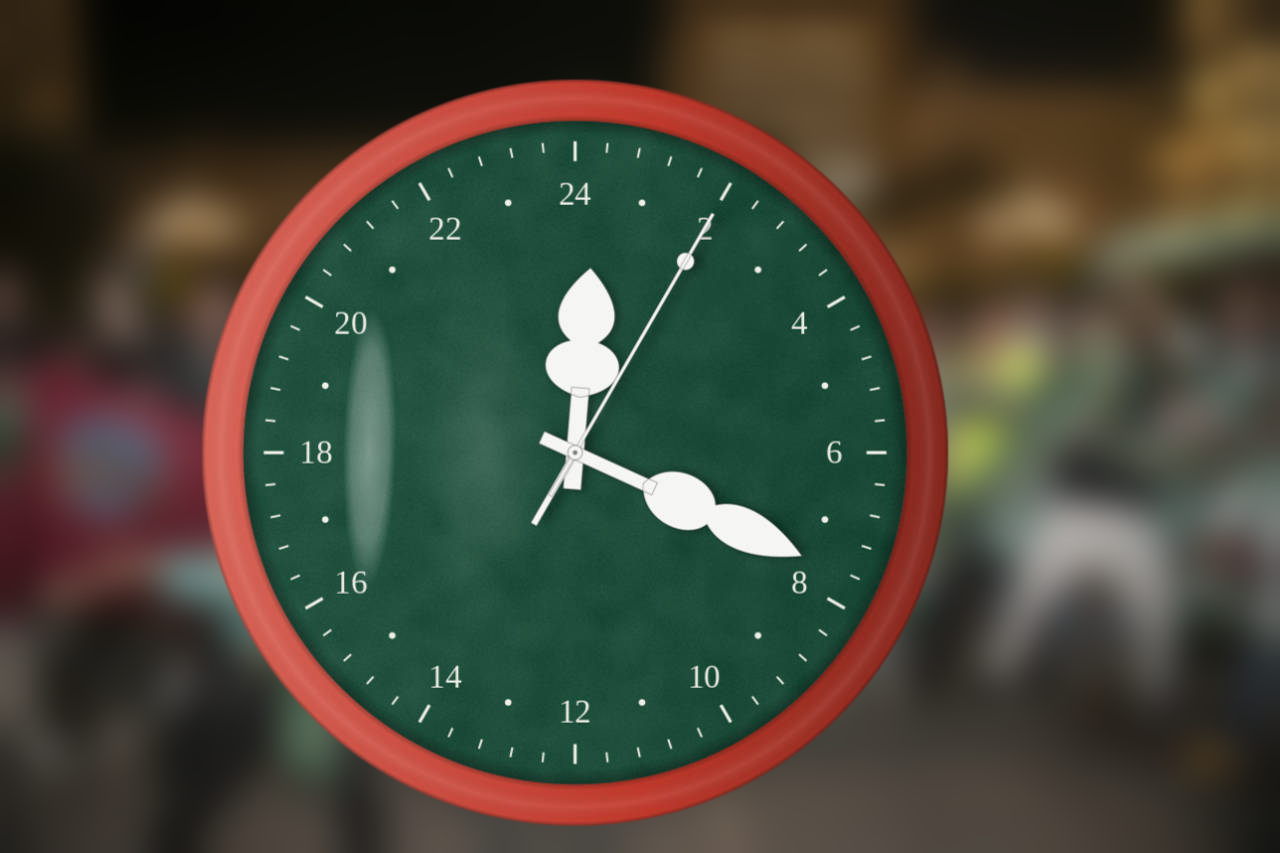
h=0 m=19 s=5
